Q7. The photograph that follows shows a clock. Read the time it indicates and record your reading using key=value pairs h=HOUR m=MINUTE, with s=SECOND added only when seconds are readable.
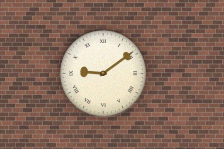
h=9 m=9
